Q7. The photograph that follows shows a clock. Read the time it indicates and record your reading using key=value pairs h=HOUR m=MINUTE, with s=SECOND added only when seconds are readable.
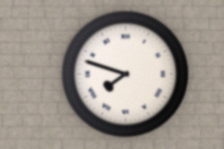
h=7 m=48
